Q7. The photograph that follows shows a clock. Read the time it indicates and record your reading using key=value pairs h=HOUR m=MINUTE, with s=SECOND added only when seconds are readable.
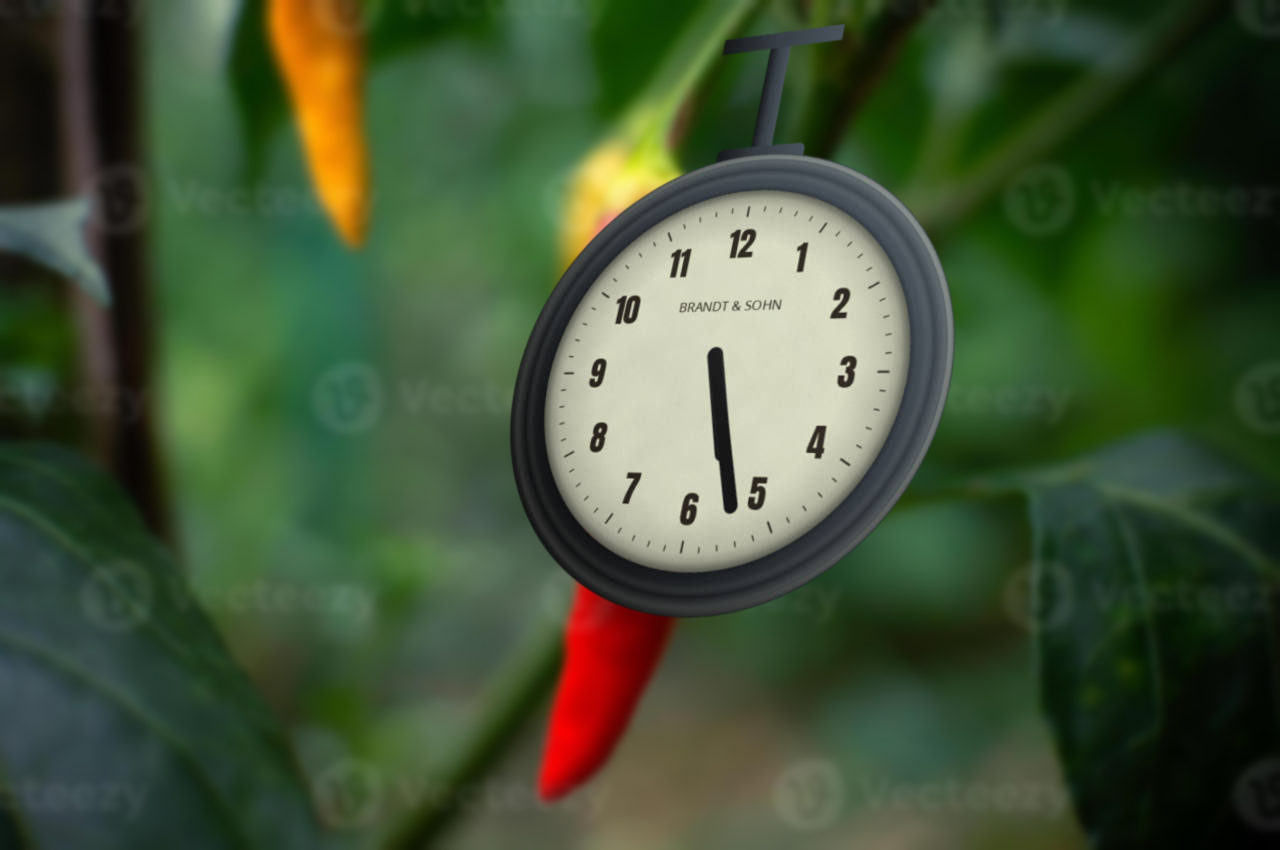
h=5 m=27
